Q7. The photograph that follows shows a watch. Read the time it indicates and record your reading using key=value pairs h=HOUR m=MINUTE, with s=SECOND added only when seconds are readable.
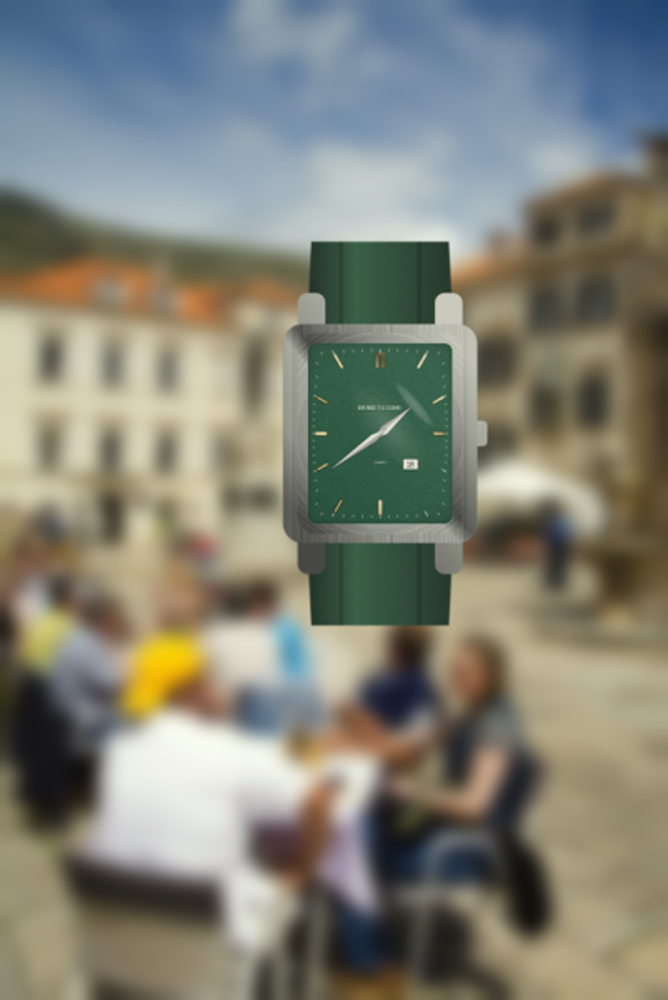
h=1 m=39
